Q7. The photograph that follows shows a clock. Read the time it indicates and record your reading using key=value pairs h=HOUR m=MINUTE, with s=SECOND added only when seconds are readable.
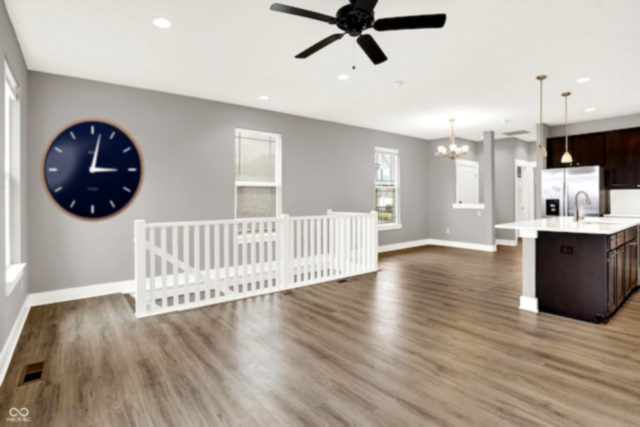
h=3 m=2
